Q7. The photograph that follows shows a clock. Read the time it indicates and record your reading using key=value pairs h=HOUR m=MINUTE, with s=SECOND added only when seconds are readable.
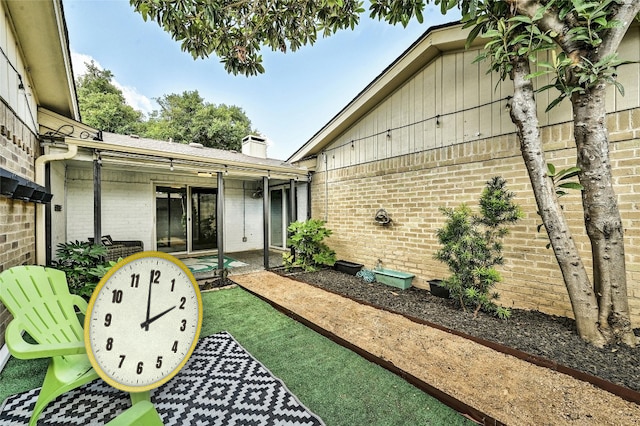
h=1 m=59
